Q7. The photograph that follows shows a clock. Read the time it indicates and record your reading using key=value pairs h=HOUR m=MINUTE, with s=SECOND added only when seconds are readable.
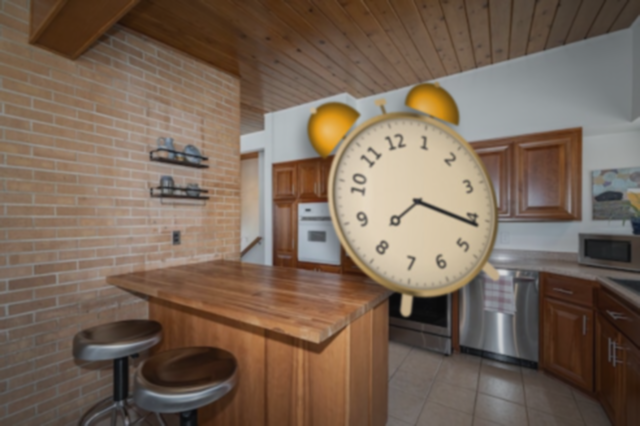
h=8 m=21
